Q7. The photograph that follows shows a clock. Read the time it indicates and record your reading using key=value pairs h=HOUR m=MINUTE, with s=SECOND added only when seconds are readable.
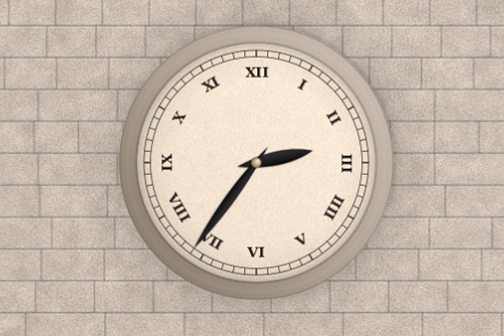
h=2 m=36
